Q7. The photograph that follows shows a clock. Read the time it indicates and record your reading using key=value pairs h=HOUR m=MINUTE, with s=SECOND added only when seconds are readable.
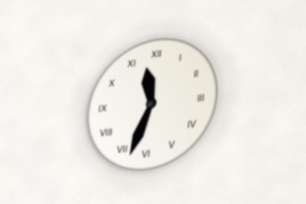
h=11 m=33
